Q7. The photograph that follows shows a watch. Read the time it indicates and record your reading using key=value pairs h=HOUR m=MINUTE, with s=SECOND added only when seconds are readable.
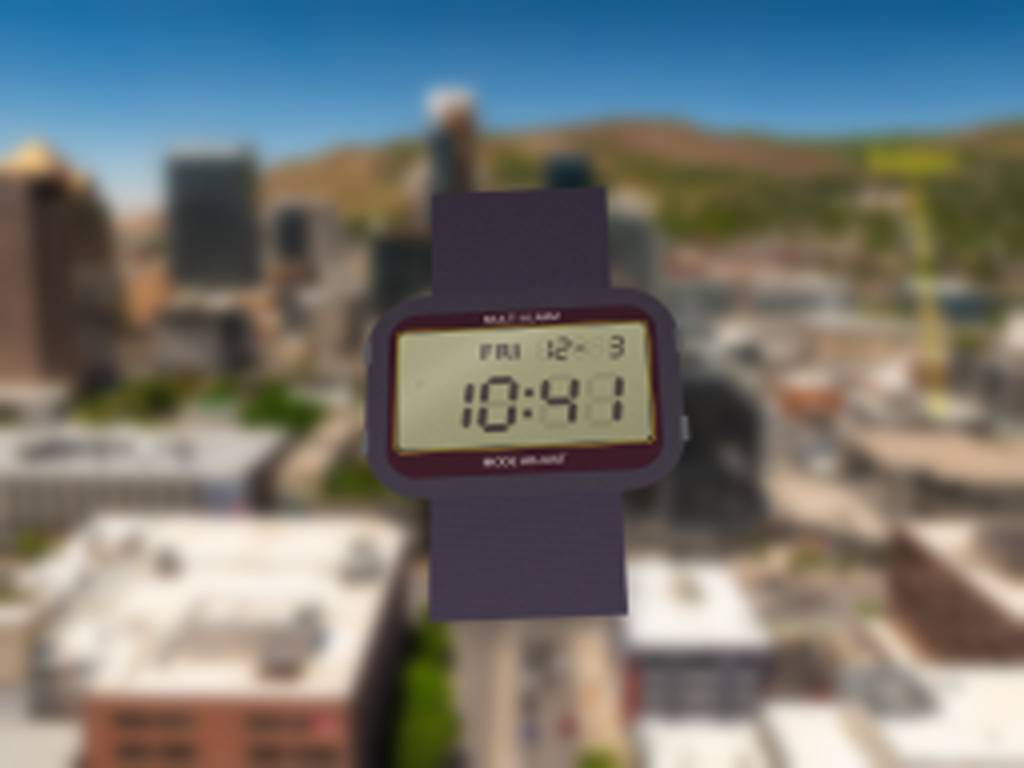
h=10 m=41
